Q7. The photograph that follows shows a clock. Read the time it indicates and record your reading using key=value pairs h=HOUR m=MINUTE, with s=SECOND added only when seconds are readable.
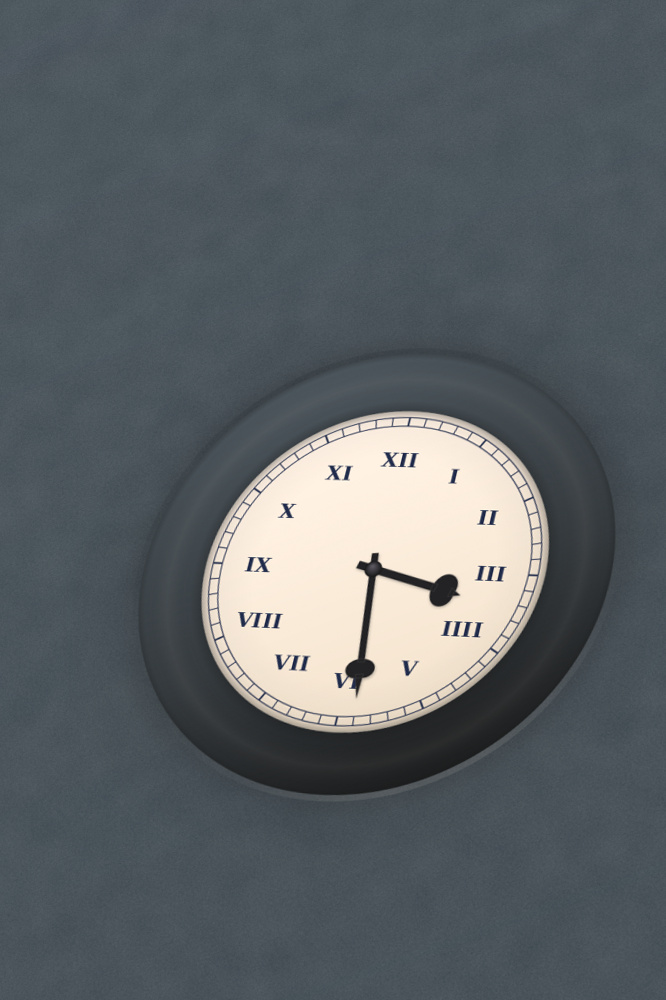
h=3 m=29
